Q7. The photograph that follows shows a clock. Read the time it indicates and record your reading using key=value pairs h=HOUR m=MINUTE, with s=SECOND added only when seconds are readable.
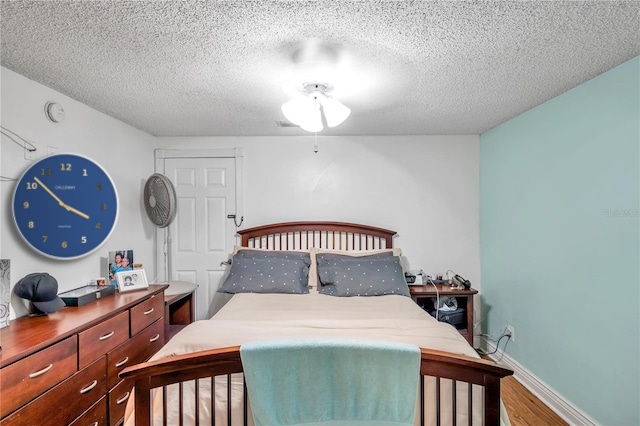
h=3 m=52
